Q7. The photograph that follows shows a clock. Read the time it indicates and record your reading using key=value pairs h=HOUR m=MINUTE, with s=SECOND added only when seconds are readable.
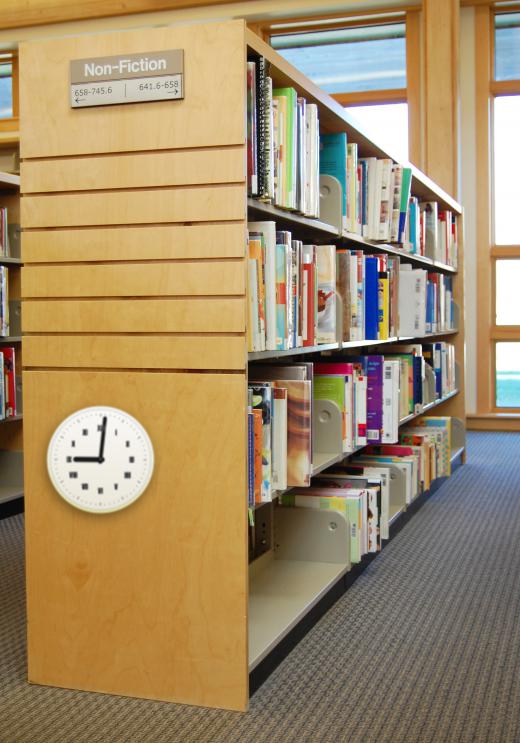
h=9 m=1
